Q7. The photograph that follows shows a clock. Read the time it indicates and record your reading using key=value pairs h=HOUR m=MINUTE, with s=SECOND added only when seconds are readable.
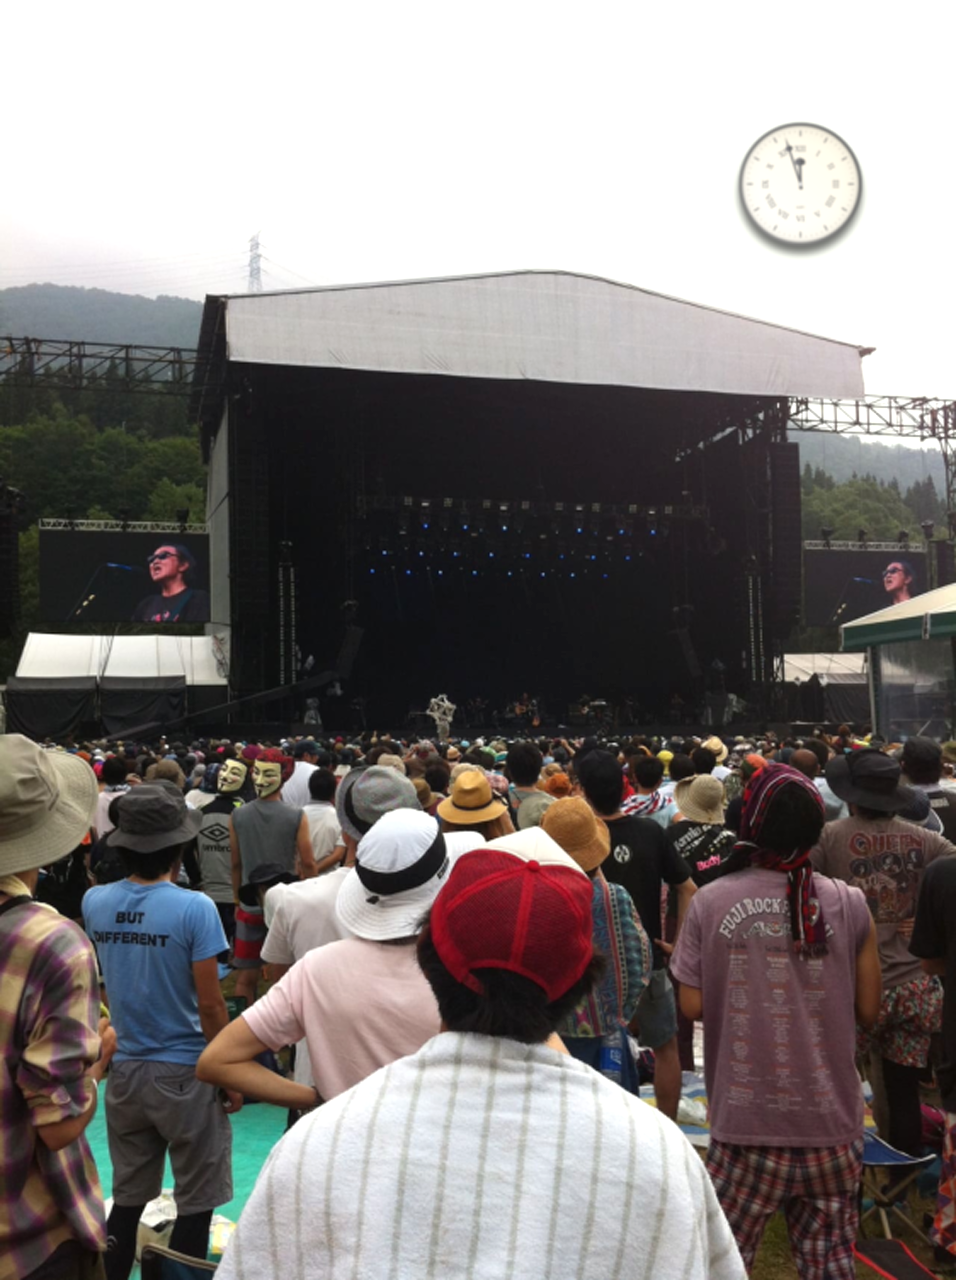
h=11 m=57
